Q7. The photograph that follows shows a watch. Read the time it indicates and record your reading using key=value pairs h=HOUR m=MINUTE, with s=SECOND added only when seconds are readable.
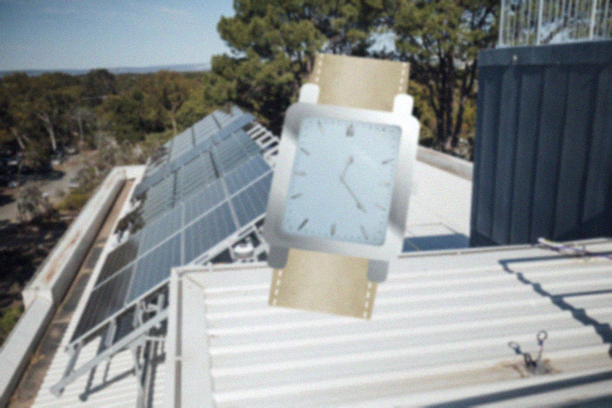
h=12 m=23
